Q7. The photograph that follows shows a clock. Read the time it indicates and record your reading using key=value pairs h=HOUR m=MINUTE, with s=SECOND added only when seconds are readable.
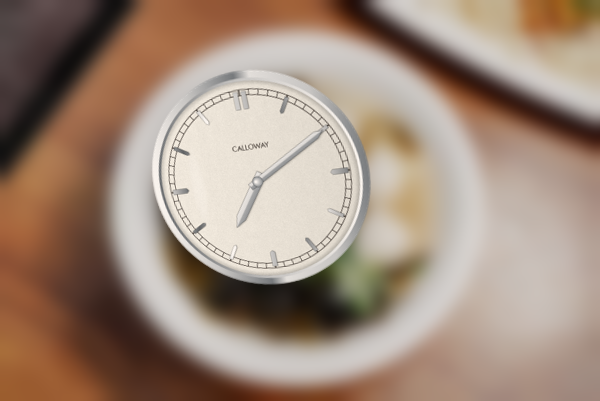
h=7 m=10
